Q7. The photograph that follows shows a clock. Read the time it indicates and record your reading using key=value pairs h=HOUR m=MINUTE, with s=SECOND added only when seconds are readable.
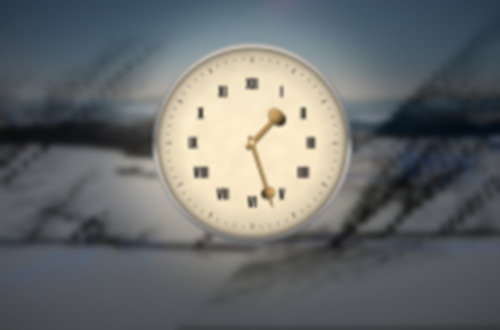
h=1 m=27
